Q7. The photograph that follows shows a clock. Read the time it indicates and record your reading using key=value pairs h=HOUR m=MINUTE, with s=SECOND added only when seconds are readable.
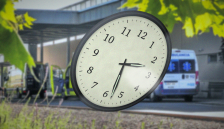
h=2 m=28
